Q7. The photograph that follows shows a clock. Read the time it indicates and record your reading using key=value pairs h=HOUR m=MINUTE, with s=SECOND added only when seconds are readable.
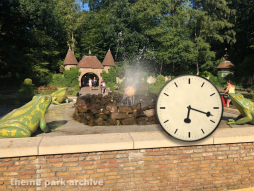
h=6 m=18
